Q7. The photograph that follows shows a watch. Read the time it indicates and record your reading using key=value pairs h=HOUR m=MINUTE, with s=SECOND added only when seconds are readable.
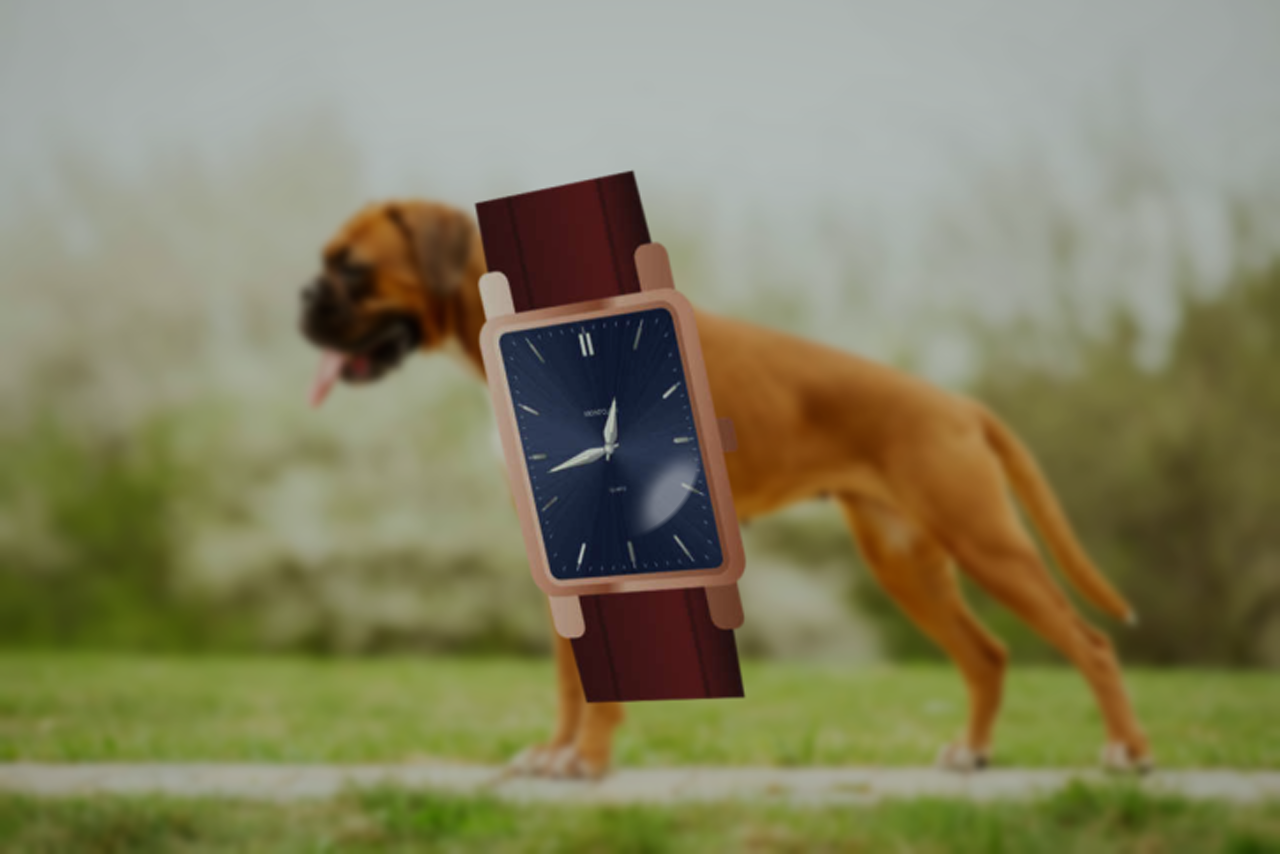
h=12 m=43
